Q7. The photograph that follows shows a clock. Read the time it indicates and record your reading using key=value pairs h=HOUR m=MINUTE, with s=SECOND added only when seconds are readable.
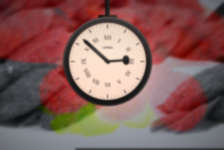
h=2 m=52
